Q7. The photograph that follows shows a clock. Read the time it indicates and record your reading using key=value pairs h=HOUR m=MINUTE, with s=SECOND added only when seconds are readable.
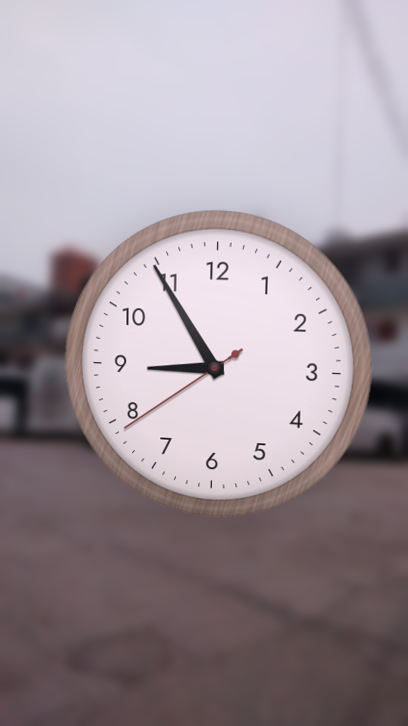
h=8 m=54 s=39
